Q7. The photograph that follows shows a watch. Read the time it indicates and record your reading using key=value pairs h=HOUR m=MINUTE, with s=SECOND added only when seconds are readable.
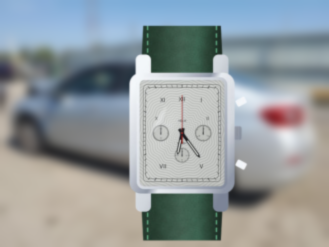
h=6 m=24
